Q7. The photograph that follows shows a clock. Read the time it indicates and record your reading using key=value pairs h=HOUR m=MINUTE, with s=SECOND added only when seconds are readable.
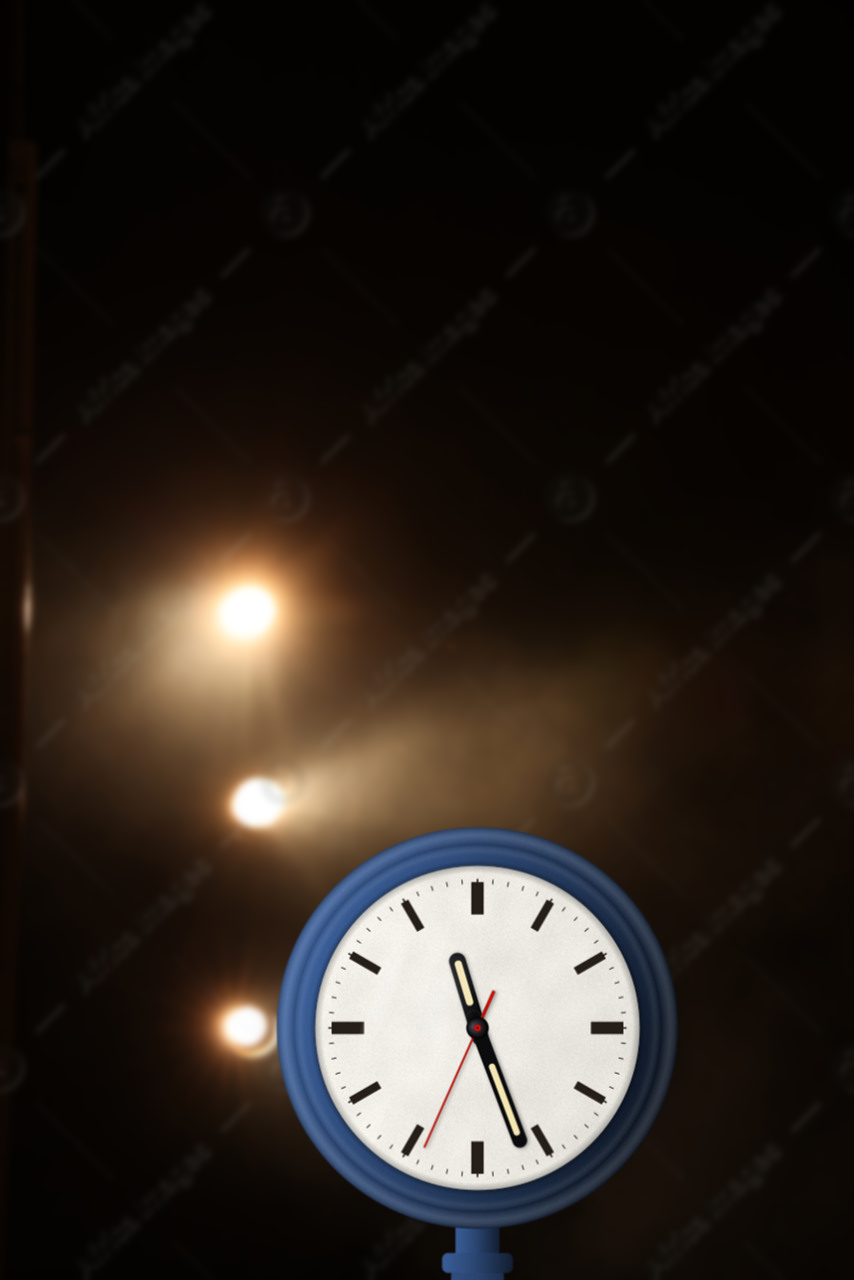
h=11 m=26 s=34
